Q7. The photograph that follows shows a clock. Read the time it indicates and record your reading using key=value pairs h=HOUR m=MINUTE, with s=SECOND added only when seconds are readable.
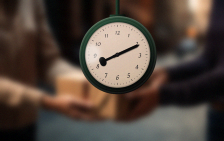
h=8 m=11
